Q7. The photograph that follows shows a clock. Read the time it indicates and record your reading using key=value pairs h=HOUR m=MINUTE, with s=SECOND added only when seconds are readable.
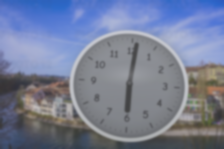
h=6 m=1
